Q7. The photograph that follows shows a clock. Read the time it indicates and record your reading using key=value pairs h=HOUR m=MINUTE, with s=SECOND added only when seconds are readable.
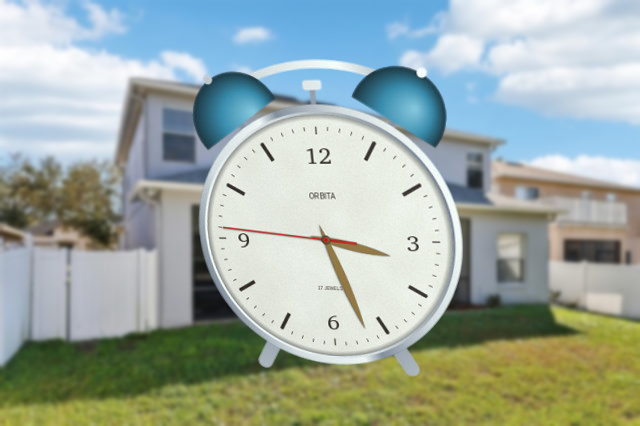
h=3 m=26 s=46
